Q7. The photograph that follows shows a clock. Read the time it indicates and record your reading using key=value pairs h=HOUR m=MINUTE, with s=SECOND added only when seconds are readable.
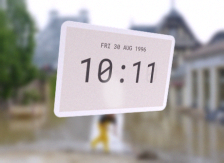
h=10 m=11
